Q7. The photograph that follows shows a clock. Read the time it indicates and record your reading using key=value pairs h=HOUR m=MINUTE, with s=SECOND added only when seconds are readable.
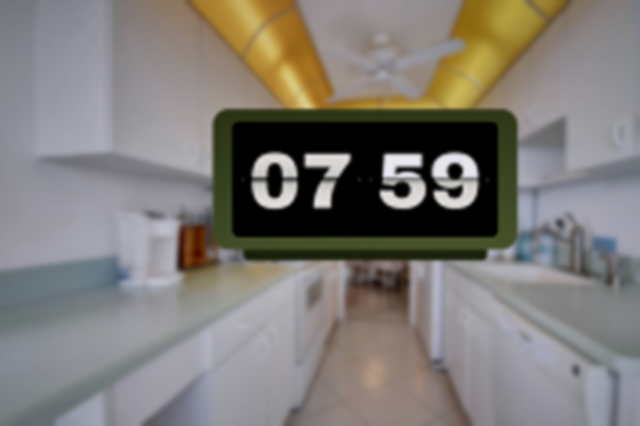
h=7 m=59
